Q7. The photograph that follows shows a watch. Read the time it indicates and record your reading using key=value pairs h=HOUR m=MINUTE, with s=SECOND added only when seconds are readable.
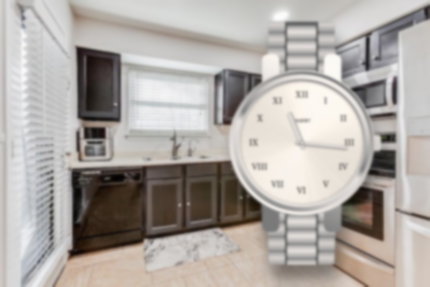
h=11 m=16
